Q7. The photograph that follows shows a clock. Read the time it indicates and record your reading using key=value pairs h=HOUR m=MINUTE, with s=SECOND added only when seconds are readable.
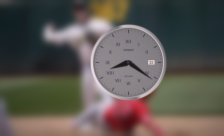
h=8 m=21
